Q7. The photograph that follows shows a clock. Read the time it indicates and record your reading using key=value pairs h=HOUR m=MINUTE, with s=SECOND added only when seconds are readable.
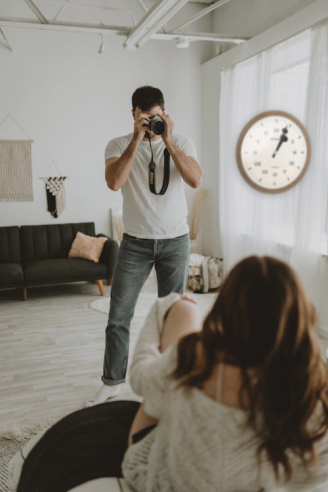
h=1 m=4
